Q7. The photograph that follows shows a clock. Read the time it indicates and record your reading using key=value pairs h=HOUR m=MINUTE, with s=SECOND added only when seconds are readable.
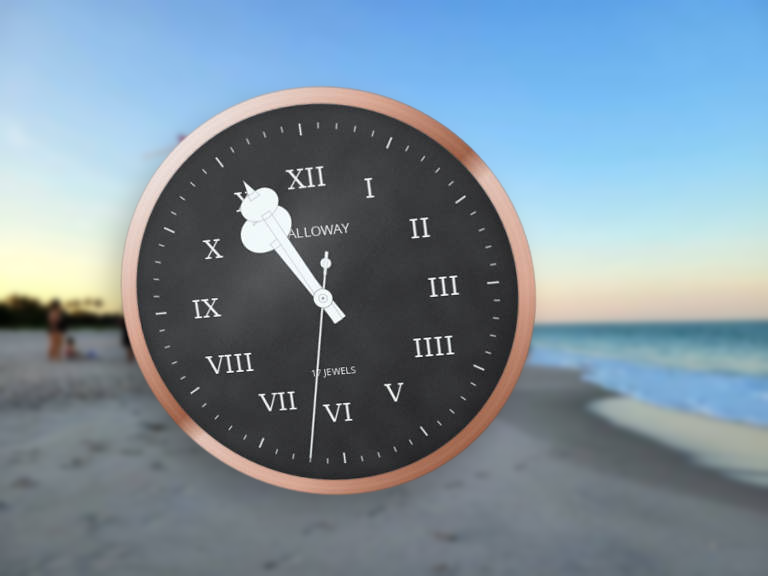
h=10 m=55 s=32
